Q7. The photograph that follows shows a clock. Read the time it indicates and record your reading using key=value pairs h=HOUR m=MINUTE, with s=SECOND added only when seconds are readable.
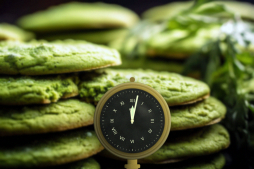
h=12 m=2
